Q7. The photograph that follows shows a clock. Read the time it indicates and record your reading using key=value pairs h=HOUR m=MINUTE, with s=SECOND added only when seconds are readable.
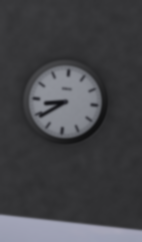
h=8 m=39
